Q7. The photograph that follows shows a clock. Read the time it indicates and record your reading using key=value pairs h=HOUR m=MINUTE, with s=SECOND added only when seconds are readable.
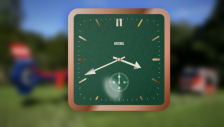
h=3 m=41
